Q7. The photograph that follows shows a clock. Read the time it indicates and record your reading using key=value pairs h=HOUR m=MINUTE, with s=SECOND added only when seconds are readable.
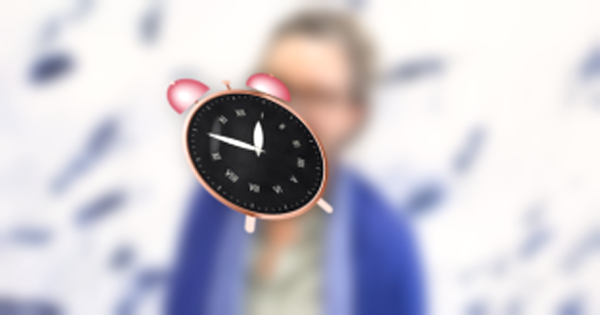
h=12 m=50
